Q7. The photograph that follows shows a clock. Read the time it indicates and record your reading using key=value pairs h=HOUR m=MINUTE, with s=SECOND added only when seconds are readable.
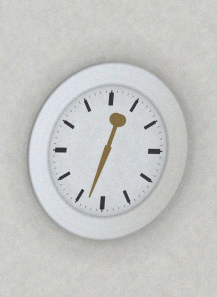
h=12 m=33
